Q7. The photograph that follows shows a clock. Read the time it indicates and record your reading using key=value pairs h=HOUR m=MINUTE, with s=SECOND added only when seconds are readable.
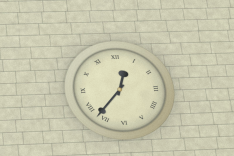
h=12 m=37
